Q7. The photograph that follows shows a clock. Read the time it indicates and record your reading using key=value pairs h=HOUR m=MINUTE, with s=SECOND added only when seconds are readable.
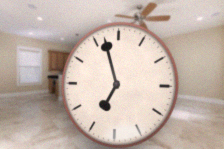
h=6 m=57
